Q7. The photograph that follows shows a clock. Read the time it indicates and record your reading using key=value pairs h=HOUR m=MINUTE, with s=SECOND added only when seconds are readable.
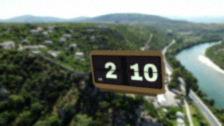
h=2 m=10
